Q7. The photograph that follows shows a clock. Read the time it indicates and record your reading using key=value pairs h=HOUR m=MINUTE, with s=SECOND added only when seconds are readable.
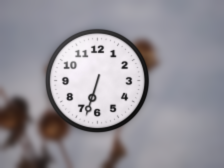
h=6 m=33
